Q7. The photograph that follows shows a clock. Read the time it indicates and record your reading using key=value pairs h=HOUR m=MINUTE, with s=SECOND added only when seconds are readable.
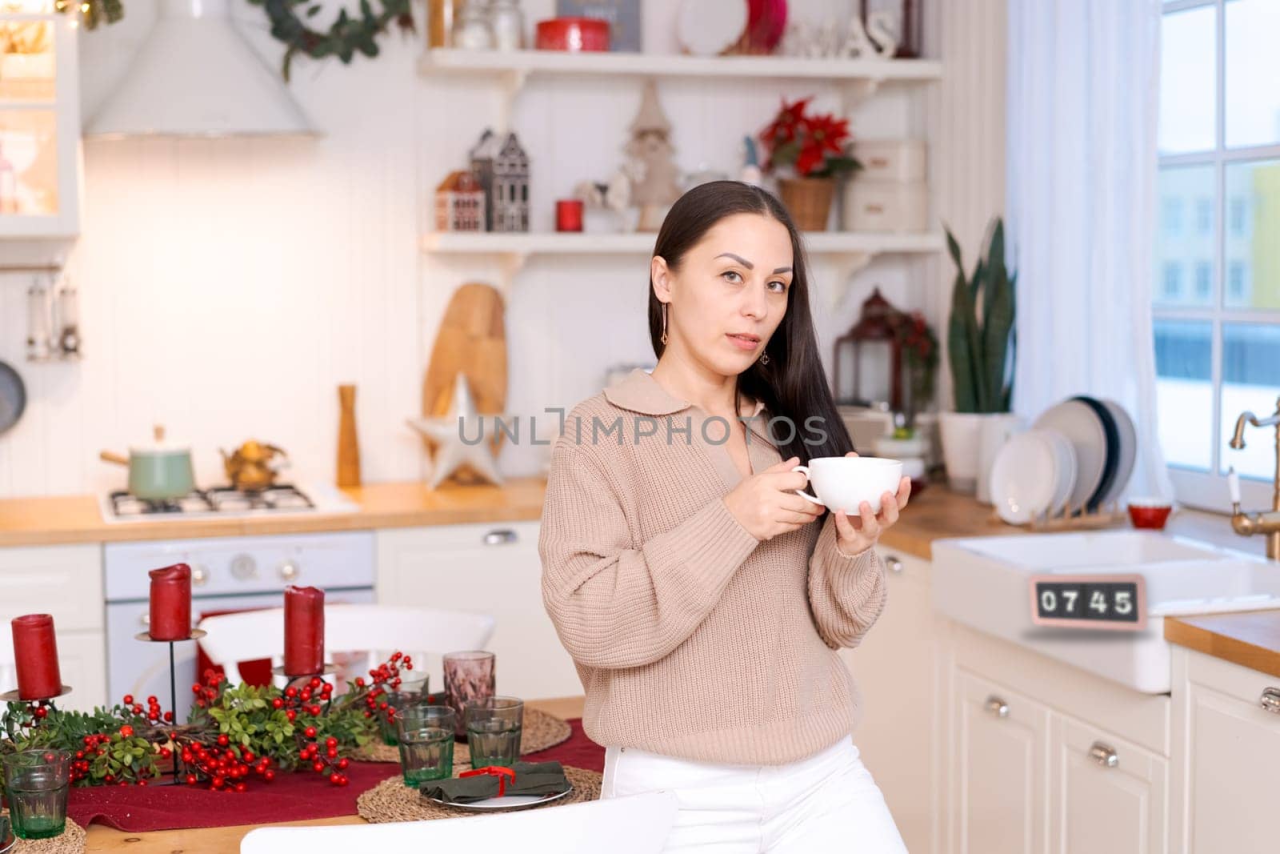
h=7 m=45
